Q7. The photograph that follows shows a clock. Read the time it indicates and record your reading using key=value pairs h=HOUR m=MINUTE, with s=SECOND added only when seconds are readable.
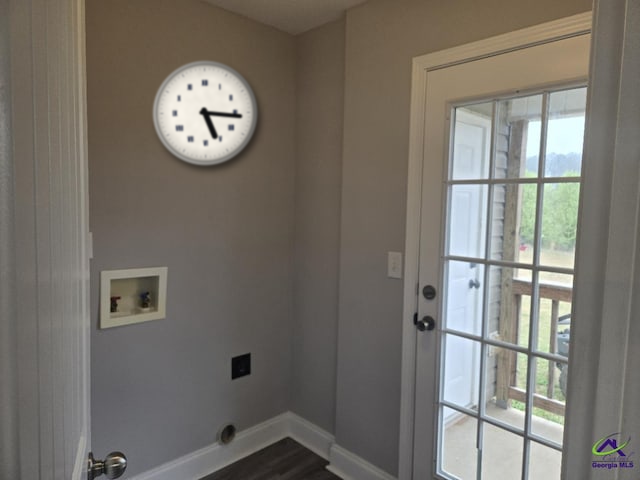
h=5 m=16
